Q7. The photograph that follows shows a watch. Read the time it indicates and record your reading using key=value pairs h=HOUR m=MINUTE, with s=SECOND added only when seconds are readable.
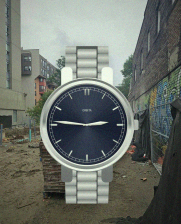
h=2 m=46
